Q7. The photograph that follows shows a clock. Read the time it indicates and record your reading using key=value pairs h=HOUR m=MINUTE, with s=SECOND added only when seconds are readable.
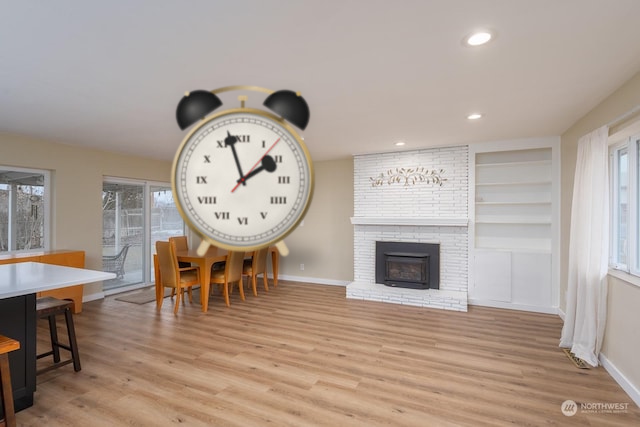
h=1 m=57 s=7
